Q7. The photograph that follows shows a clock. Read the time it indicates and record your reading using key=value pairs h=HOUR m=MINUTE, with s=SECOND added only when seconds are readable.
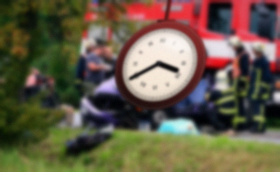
h=3 m=40
